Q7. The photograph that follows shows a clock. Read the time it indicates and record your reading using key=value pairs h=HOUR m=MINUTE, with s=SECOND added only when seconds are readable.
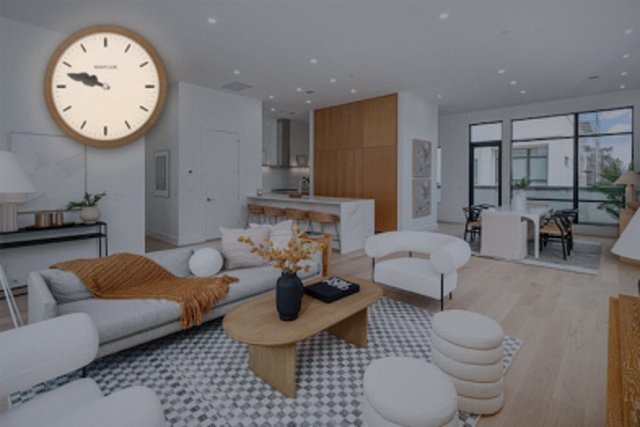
h=9 m=48
